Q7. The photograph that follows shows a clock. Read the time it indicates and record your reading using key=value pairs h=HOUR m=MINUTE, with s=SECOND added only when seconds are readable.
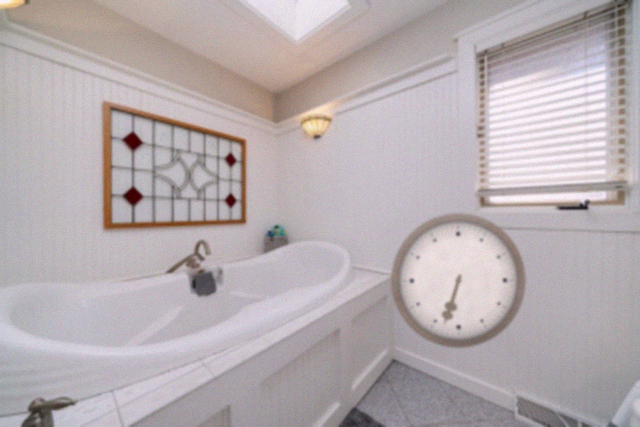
h=6 m=33
